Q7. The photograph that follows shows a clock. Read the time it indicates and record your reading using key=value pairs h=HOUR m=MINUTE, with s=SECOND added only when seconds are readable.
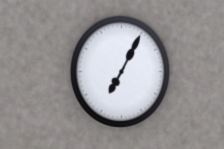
h=7 m=5
